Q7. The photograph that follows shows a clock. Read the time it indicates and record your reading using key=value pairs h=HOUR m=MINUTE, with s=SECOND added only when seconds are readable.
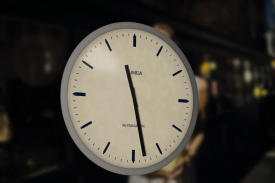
h=11 m=28
